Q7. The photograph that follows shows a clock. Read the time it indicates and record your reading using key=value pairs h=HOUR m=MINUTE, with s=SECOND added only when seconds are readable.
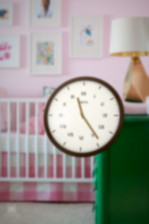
h=11 m=24
